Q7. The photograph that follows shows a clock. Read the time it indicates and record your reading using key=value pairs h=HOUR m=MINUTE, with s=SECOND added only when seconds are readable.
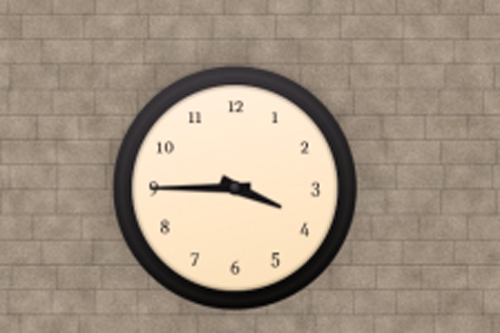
h=3 m=45
